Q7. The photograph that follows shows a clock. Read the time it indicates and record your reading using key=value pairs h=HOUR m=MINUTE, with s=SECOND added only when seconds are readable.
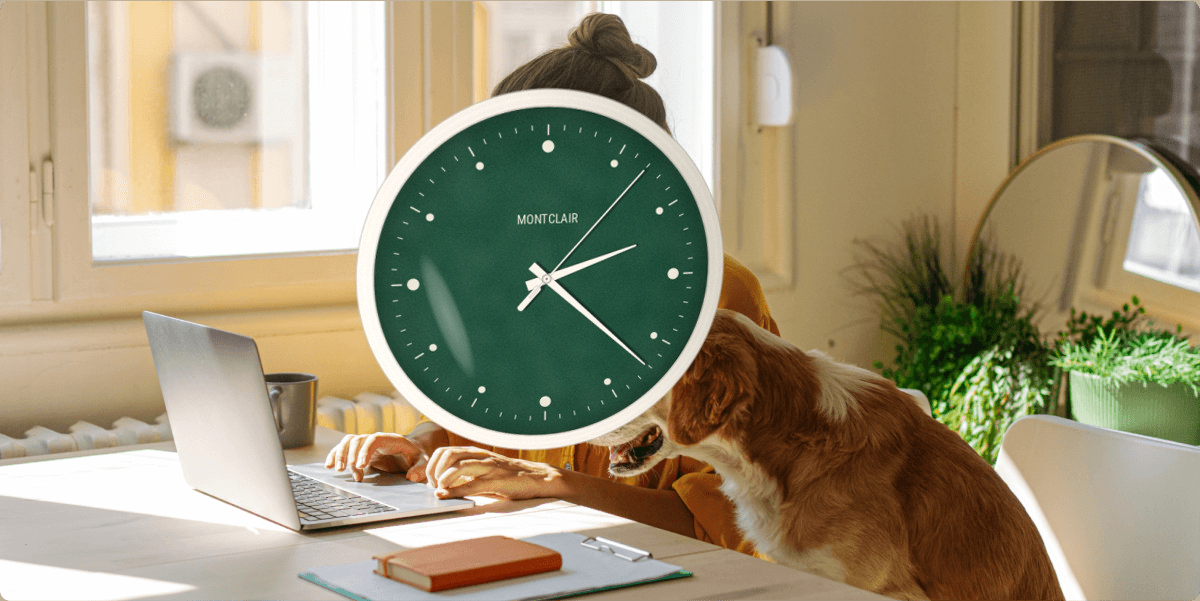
h=2 m=22 s=7
